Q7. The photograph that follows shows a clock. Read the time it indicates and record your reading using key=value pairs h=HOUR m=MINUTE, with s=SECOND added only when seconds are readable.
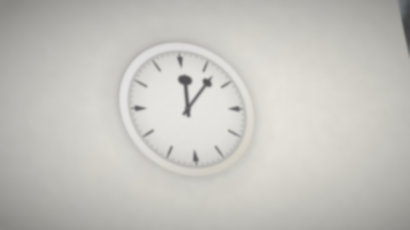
h=12 m=7
